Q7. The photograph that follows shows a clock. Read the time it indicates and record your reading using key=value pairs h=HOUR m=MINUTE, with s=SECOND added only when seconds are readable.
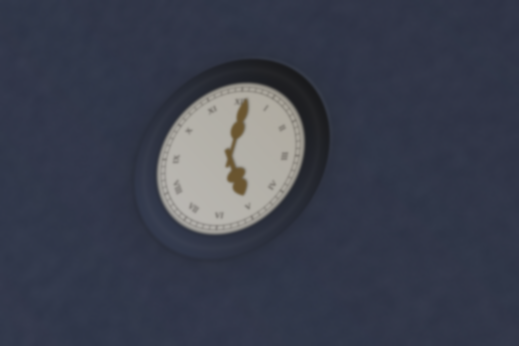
h=5 m=1
